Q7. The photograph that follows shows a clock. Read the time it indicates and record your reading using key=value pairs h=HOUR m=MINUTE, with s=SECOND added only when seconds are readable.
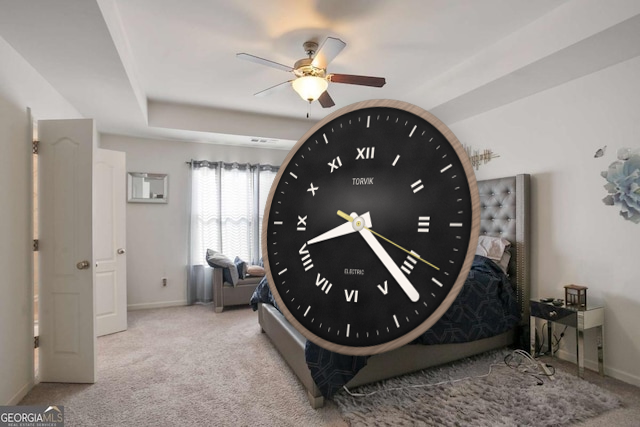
h=8 m=22 s=19
